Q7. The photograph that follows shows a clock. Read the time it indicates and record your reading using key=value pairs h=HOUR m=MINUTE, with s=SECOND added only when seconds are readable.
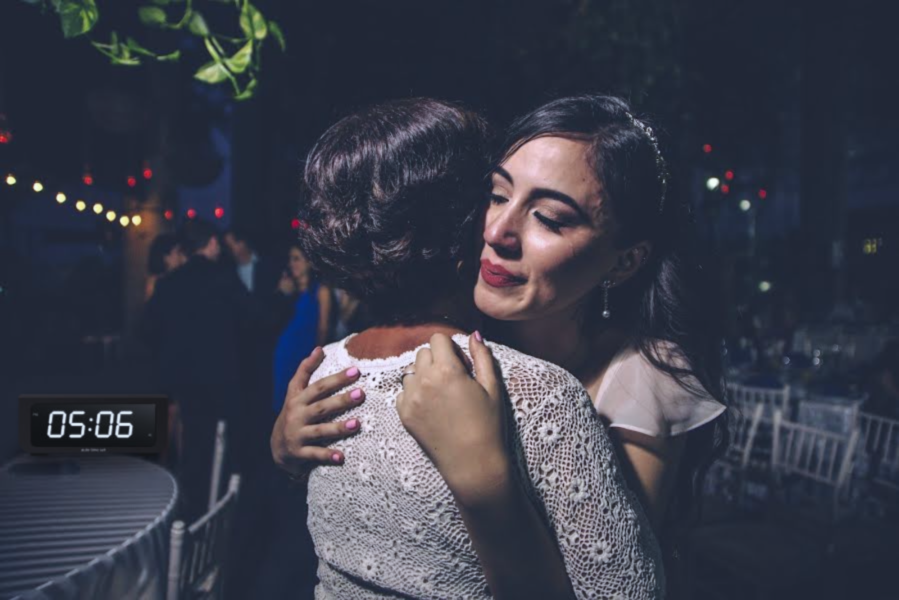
h=5 m=6
